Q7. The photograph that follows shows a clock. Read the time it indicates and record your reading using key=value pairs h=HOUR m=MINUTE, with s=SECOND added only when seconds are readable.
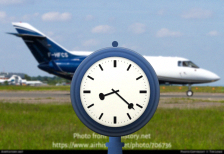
h=8 m=22
